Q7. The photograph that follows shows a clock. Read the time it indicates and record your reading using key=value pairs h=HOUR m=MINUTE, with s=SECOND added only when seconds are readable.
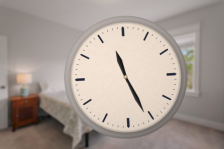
h=11 m=26
